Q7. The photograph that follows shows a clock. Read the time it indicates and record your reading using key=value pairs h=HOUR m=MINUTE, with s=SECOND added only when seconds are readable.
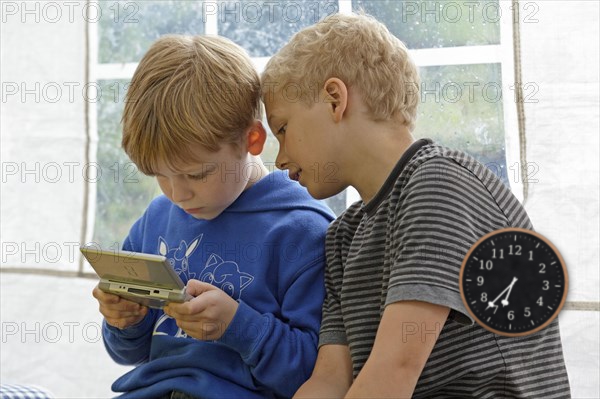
h=6 m=37
